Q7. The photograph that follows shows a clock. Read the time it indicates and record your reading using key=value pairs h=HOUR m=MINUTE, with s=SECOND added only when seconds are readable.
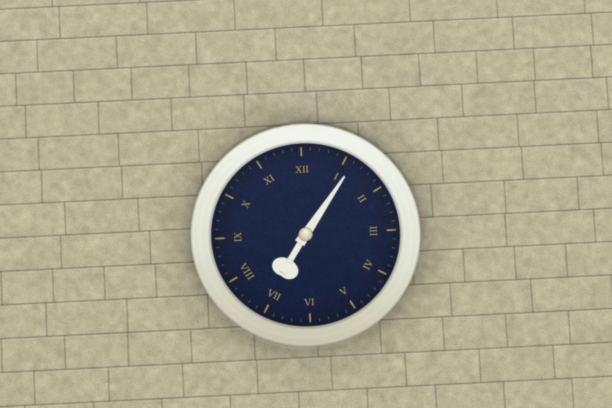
h=7 m=6
